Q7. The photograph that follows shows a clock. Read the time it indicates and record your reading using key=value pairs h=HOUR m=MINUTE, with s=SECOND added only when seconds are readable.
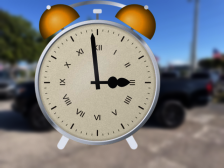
h=2 m=59
